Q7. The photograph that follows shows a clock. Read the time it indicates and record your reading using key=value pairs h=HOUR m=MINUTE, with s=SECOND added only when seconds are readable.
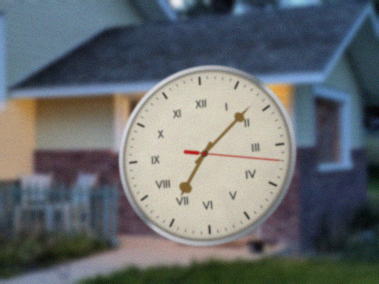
h=7 m=8 s=17
